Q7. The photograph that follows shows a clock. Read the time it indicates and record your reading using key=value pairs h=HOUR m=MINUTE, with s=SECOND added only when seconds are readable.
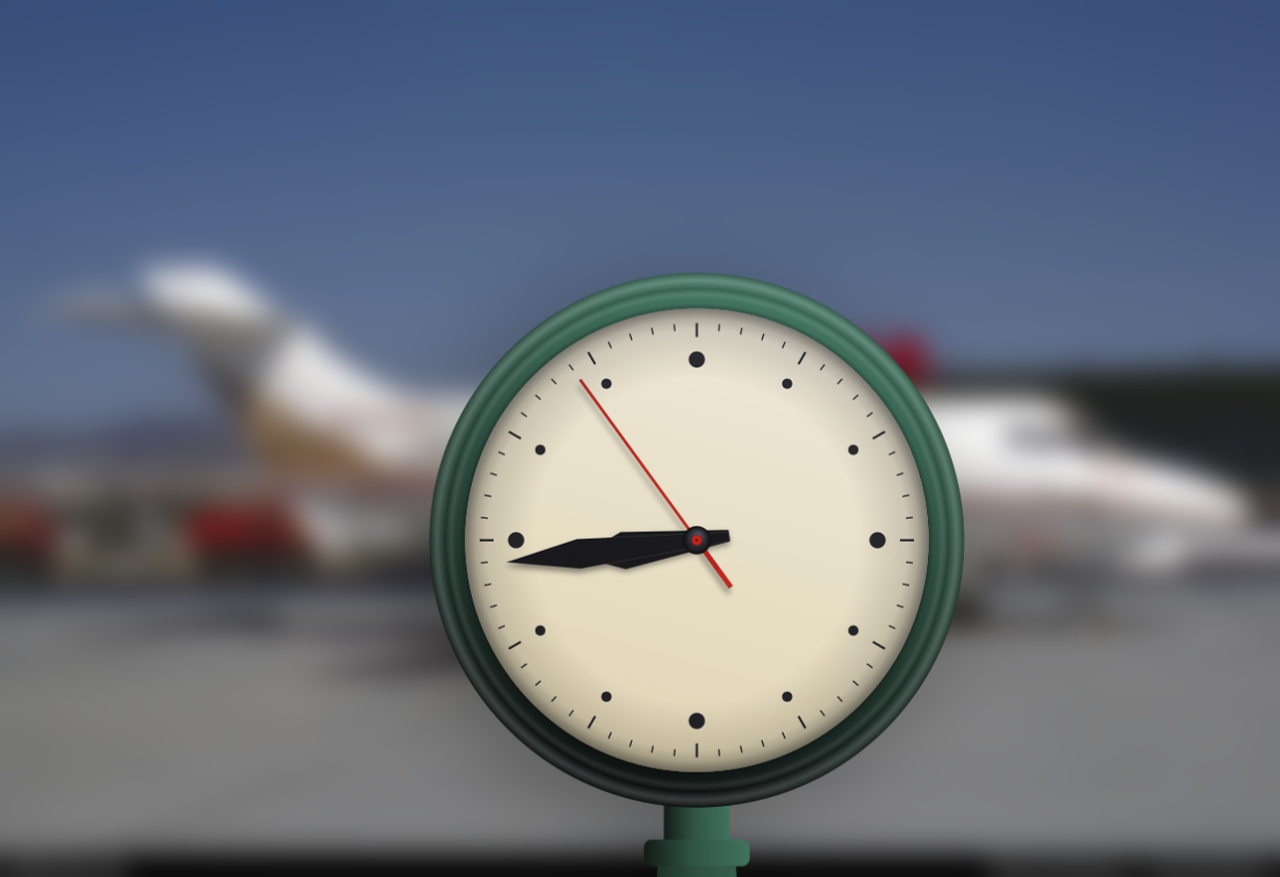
h=8 m=43 s=54
